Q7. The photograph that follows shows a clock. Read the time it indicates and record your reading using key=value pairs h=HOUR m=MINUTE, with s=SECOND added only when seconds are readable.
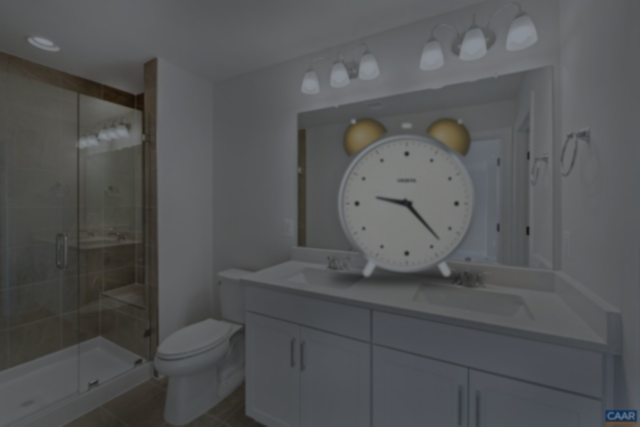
h=9 m=23
